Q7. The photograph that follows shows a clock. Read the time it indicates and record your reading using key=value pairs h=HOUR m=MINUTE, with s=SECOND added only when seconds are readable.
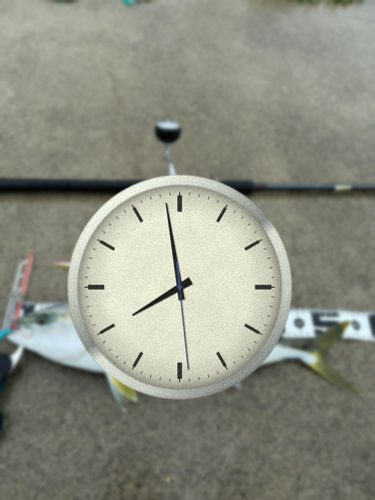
h=7 m=58 s=29
